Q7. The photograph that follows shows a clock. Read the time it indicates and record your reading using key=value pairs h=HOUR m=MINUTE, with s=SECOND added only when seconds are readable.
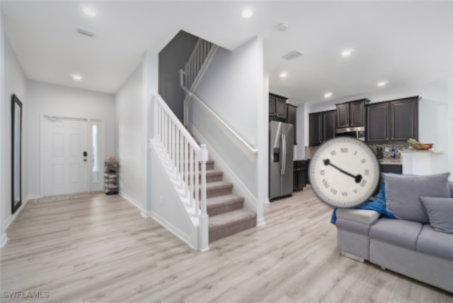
h=3 m=50
